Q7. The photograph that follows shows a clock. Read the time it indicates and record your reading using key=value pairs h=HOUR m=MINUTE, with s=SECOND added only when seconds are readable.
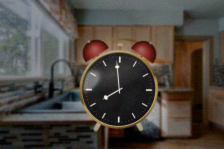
h=7 m=59
